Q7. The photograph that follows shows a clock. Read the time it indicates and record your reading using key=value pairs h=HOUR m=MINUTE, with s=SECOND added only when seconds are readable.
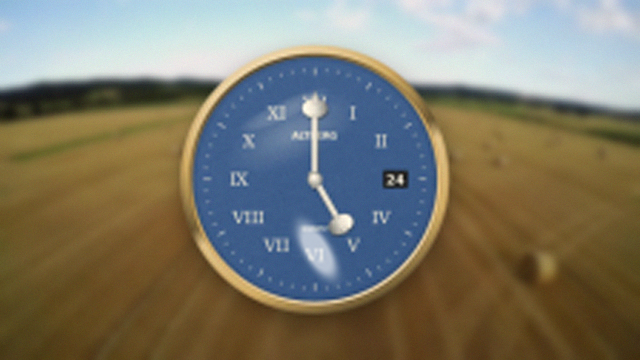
h=5 m=0
